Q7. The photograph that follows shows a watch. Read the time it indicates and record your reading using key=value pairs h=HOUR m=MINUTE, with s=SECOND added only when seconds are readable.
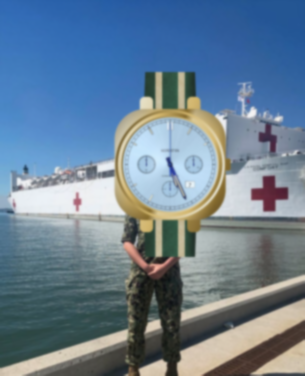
h=5 m=26
